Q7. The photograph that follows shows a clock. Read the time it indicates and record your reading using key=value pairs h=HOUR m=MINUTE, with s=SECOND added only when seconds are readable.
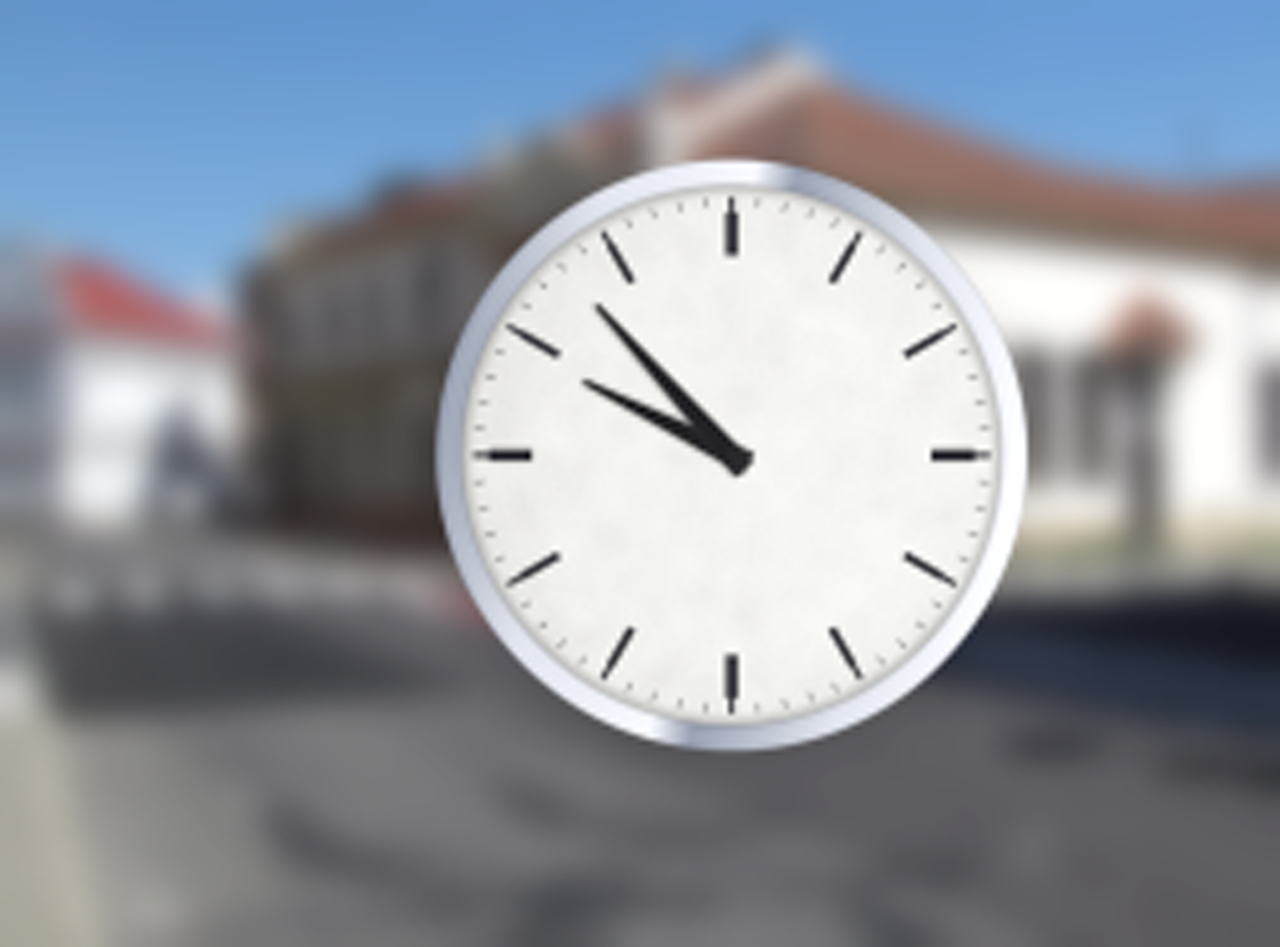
h=9 m=53
